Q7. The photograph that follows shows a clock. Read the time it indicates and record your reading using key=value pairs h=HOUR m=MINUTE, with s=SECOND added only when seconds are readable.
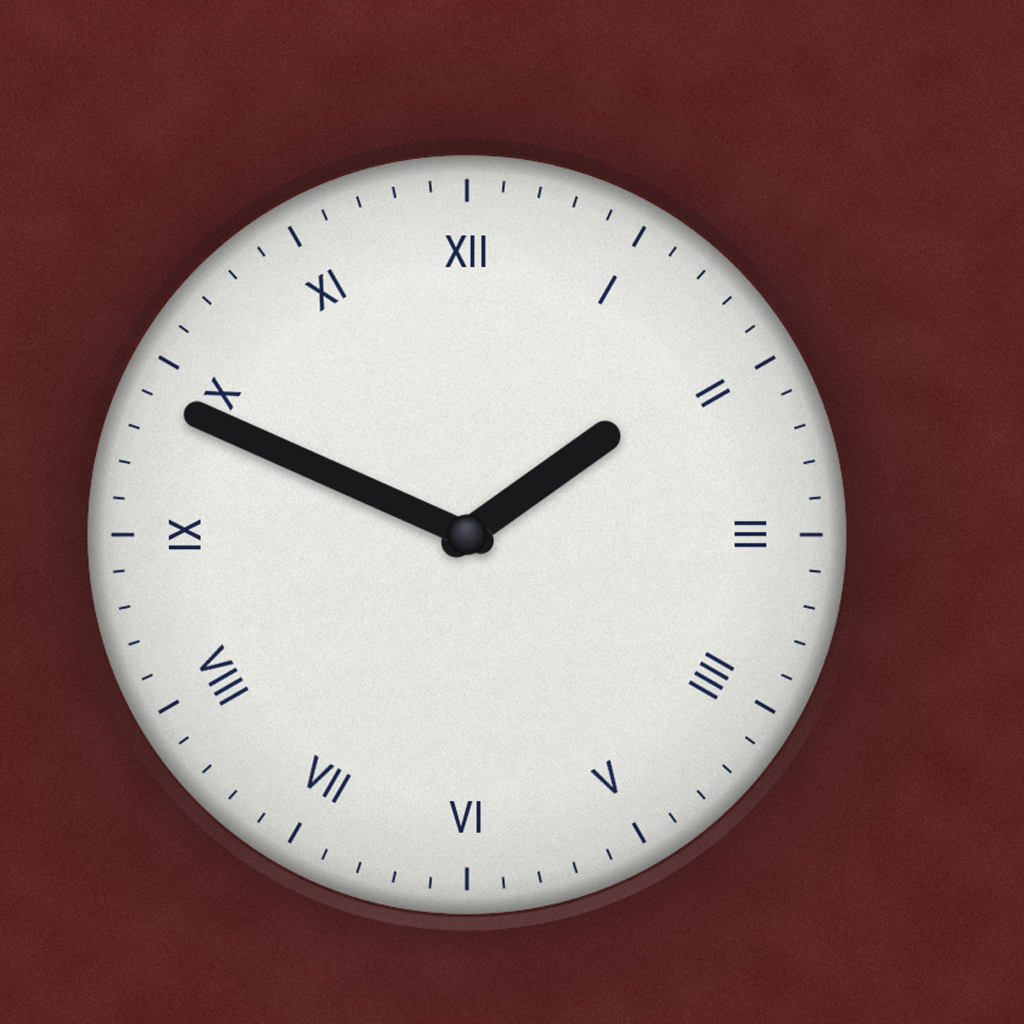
h=1 m=49
